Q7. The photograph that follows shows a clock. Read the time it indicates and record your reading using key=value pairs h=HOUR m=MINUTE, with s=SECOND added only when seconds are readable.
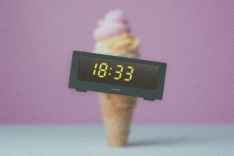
h=18 m=33
